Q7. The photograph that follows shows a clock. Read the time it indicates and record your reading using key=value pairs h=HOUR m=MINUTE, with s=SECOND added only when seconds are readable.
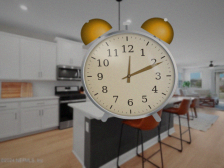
h=12 m=11
